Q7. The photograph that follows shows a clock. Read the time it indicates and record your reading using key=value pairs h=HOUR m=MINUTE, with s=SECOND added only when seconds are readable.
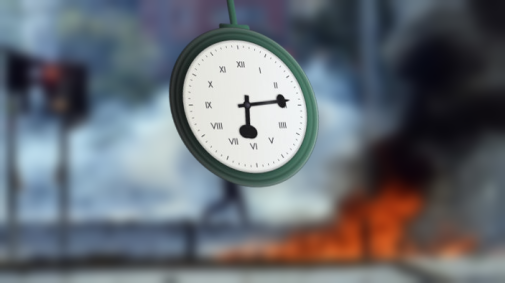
h=6 m=14
